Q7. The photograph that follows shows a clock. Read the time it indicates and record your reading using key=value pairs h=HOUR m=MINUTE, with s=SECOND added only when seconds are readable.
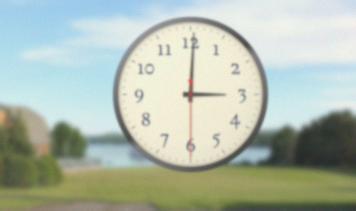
h=3 m=0 s=30
